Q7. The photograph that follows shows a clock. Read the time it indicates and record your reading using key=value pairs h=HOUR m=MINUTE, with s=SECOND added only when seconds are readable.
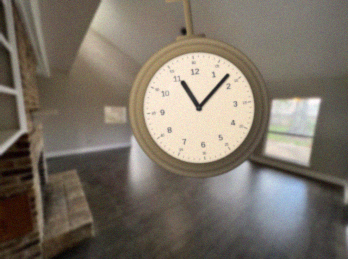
h=11 m=8
